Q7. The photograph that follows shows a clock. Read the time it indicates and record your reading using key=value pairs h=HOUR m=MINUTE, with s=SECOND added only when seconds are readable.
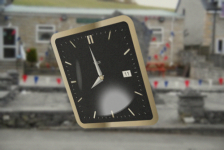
h=7 m=59
